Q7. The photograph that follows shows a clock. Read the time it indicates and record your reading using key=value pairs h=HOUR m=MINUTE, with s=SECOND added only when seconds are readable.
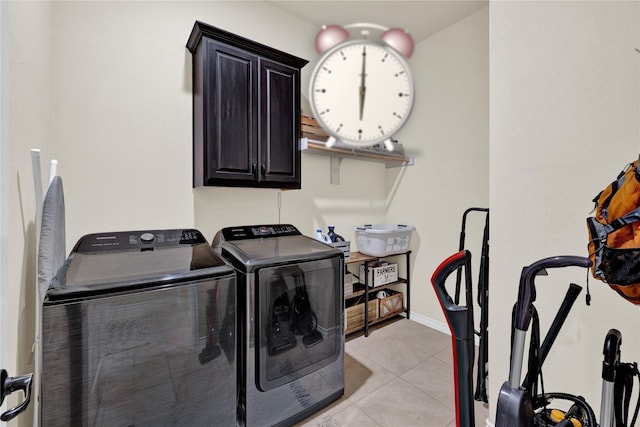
h=6 m=0
